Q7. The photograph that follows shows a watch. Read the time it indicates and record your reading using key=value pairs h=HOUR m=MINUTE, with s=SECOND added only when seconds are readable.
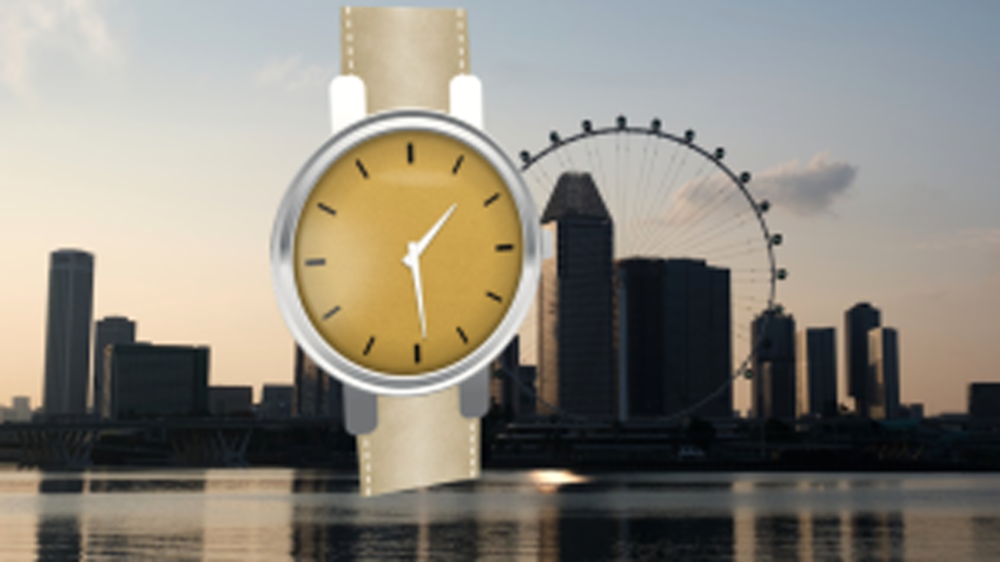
h=1 m=29
